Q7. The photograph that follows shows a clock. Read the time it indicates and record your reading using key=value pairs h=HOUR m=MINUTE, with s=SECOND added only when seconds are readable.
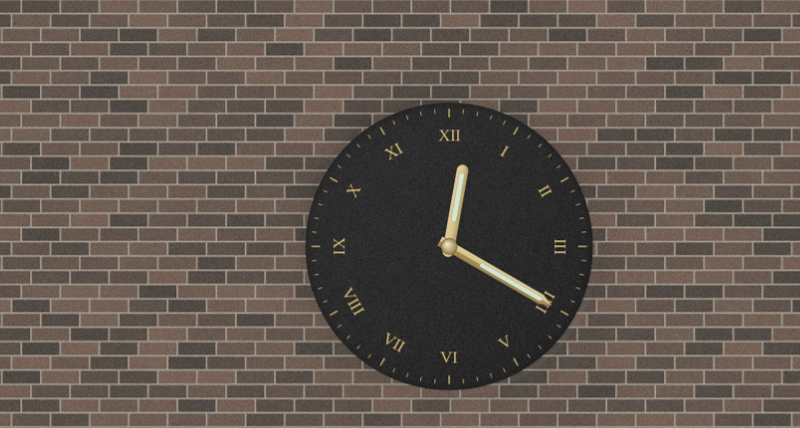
h=12 m=20
